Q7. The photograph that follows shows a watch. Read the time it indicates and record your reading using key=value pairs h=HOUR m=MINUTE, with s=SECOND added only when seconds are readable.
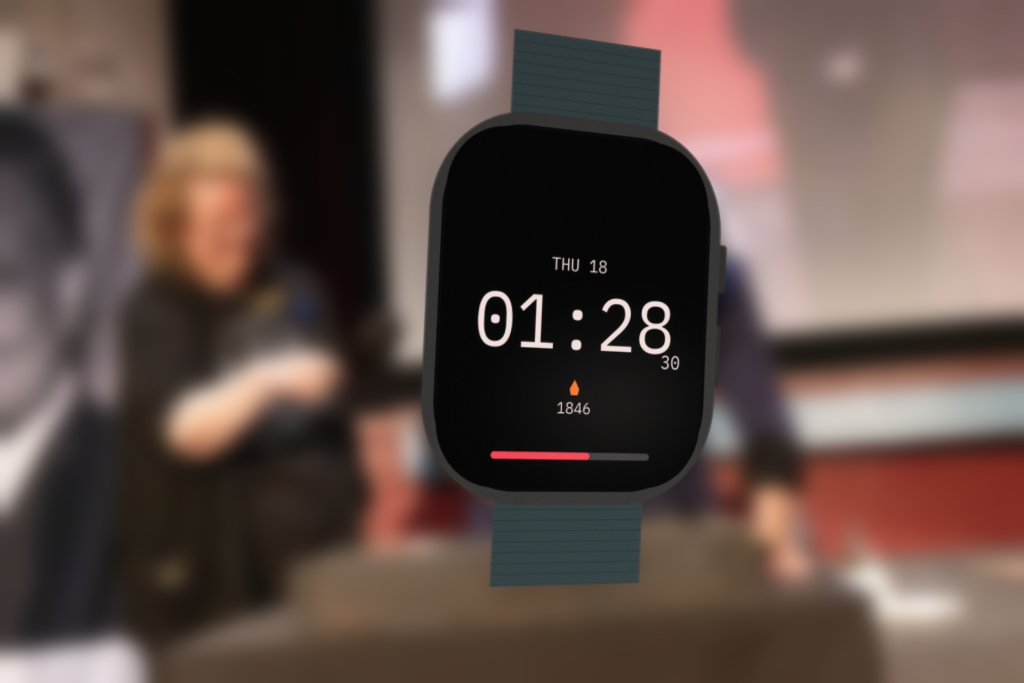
h=1 m=28 s=30
